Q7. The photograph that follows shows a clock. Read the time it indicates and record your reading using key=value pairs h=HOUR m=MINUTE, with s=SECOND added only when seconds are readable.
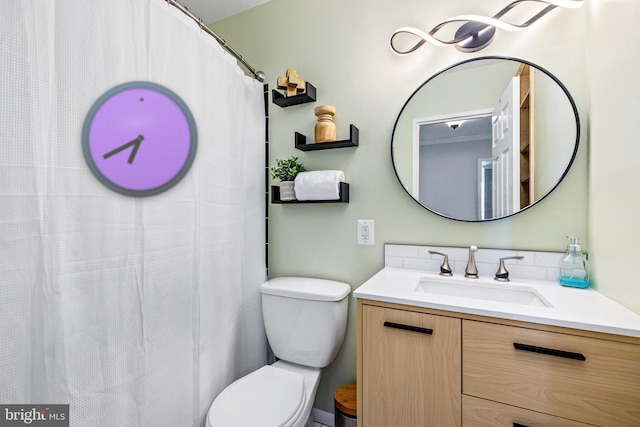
h=6 m=40
